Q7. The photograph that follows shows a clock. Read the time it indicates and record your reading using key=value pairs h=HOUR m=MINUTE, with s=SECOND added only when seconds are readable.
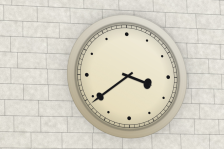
h=3 m=39
